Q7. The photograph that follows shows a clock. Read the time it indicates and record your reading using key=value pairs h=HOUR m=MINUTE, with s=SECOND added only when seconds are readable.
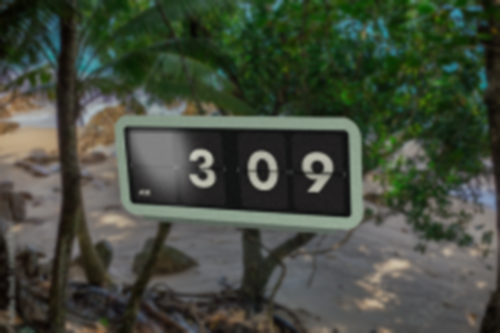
h=3 m=9
